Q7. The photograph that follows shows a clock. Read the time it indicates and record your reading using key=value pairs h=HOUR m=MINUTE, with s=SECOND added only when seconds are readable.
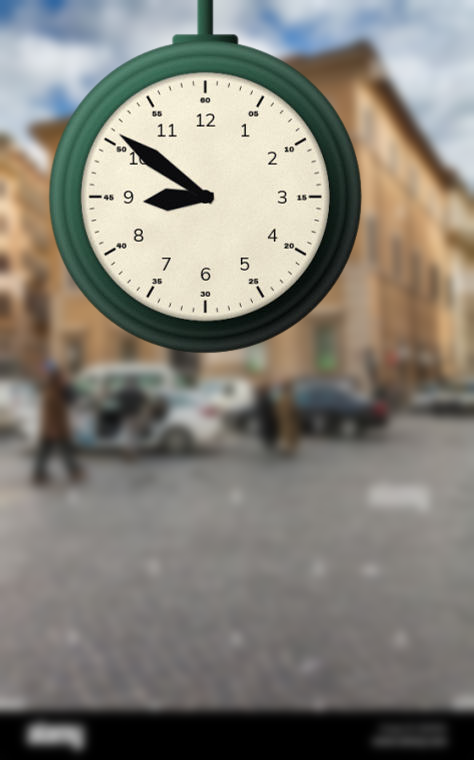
h=8 m=51
